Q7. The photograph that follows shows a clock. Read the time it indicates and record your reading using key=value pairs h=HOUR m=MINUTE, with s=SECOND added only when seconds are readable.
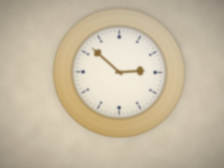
h=2 m=52
